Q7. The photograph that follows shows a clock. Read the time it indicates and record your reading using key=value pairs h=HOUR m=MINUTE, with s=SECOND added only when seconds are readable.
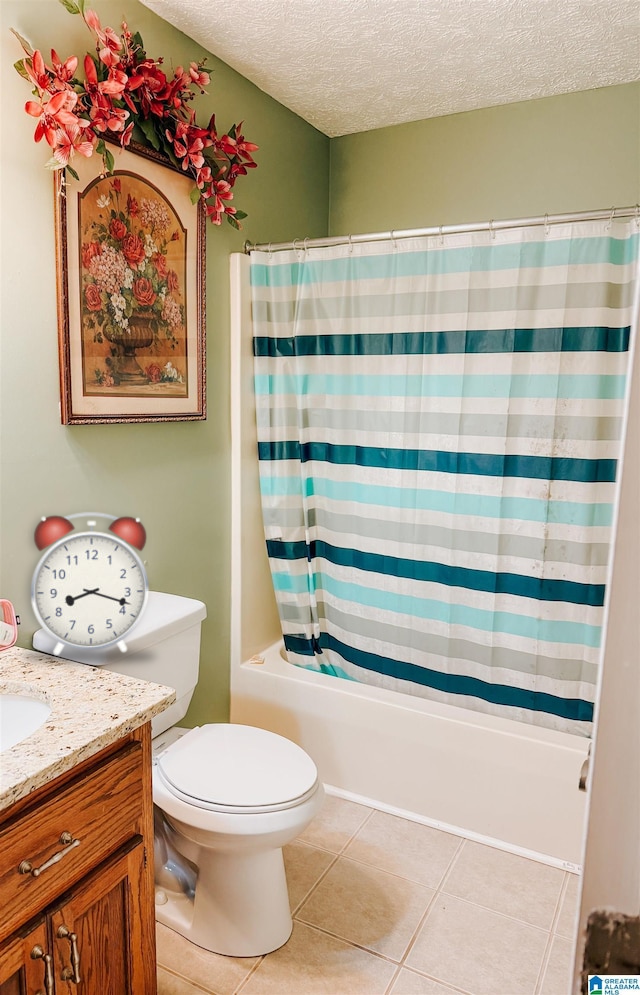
h=8 m=18
